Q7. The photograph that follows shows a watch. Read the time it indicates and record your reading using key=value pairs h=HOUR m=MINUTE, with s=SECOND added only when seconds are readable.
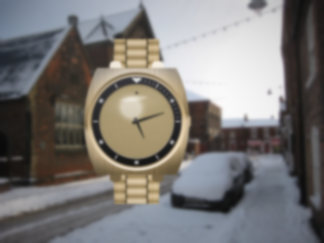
h=5 m=12
